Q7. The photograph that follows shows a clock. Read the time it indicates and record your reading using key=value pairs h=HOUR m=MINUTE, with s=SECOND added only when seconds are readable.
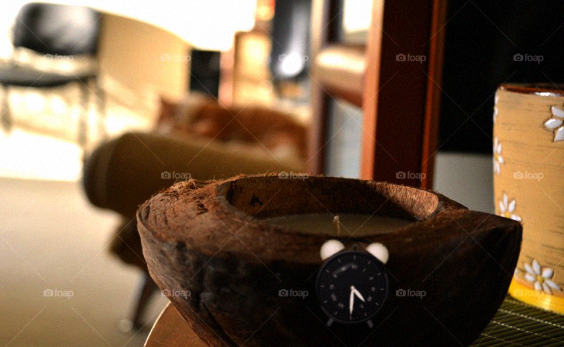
h=4 m=30
